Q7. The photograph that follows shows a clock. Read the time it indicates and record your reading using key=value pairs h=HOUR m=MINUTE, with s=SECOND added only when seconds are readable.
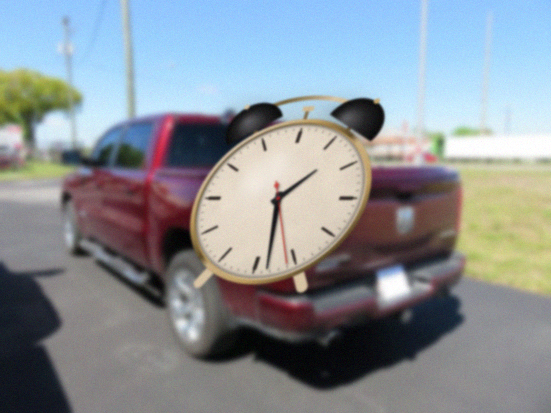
h=1 m=28 s=26
